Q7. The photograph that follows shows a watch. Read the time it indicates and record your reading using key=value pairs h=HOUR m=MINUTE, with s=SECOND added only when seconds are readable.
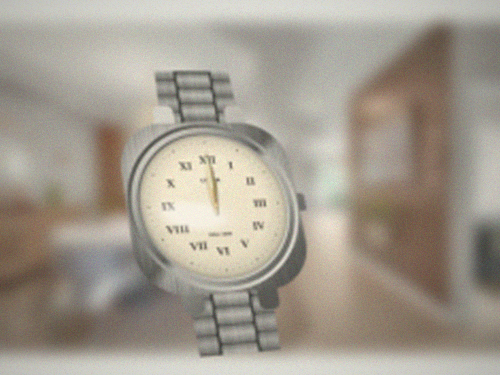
h=12 m=0
